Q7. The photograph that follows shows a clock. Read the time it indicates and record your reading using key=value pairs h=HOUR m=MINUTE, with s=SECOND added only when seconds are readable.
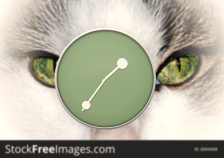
h=1 m=36
